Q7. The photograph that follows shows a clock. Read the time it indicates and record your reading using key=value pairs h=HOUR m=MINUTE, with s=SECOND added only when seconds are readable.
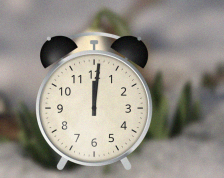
h=12 m=1
